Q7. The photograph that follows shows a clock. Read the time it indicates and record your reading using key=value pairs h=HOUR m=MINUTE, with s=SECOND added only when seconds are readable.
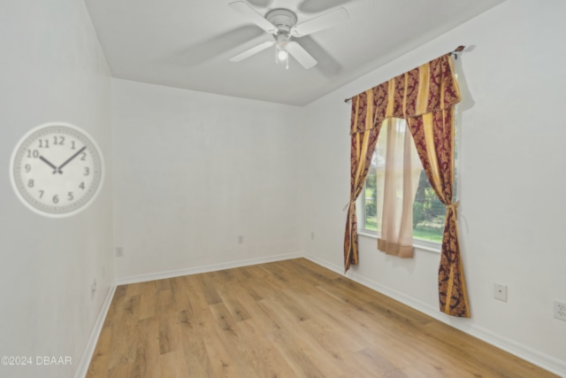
h=10 m=8
